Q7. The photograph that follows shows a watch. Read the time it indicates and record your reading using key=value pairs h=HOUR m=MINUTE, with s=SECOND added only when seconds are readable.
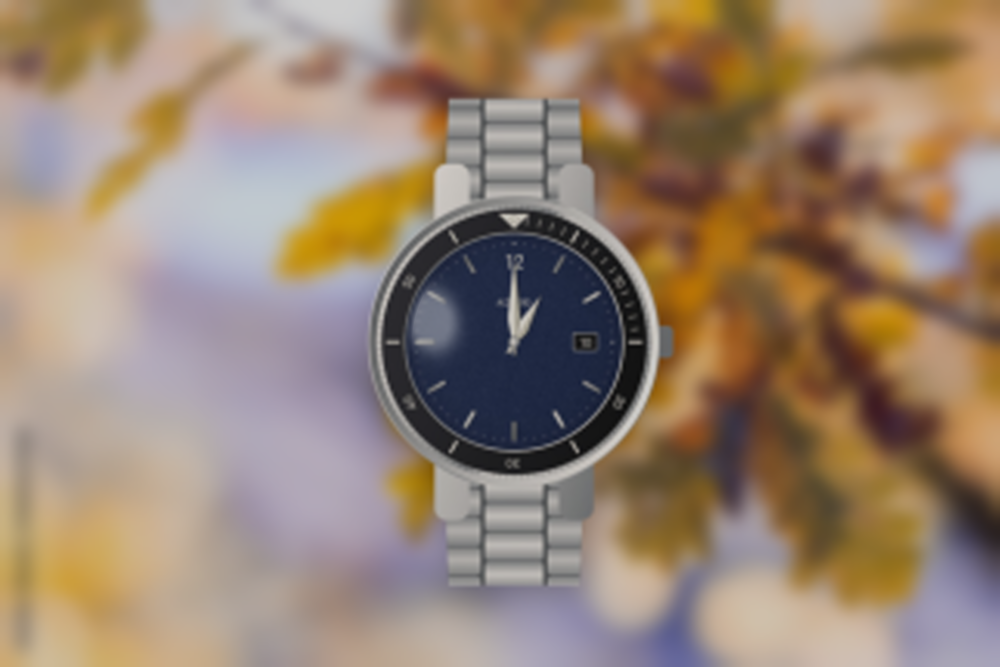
h=1 m=0
